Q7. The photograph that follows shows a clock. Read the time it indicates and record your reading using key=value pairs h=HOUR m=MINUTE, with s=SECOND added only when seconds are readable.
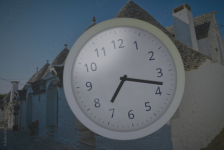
h=7 m=18
